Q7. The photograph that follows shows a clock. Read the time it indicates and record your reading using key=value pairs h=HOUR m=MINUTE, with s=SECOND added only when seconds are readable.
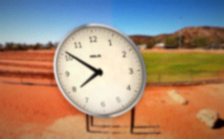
h=7 m=51
